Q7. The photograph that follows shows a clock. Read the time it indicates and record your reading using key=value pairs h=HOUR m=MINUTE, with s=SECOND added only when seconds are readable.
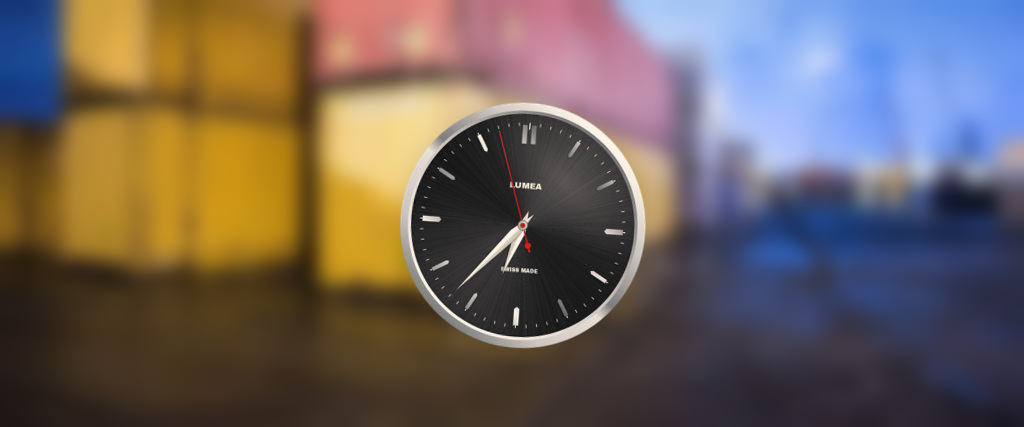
h=6 m=36 s=57
